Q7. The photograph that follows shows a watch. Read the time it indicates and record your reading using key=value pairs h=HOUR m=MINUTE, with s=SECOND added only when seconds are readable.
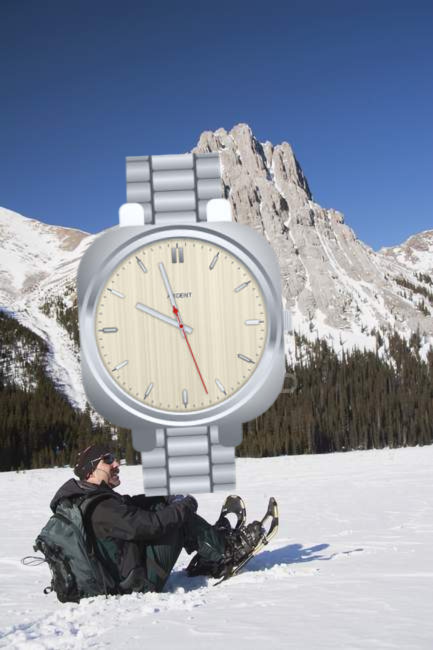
h=9 m=57 s=27
